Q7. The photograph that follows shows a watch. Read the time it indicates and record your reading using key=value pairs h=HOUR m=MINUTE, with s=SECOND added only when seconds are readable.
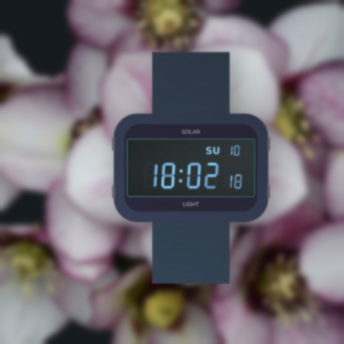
h=18 m=2 s=18
